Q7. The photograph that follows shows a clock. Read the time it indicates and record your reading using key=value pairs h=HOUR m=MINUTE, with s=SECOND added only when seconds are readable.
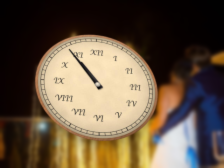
h=10 m=54
